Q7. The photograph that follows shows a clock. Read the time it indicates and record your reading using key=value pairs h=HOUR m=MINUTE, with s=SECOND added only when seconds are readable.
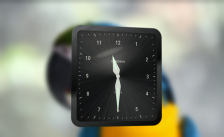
h=11 m=30
